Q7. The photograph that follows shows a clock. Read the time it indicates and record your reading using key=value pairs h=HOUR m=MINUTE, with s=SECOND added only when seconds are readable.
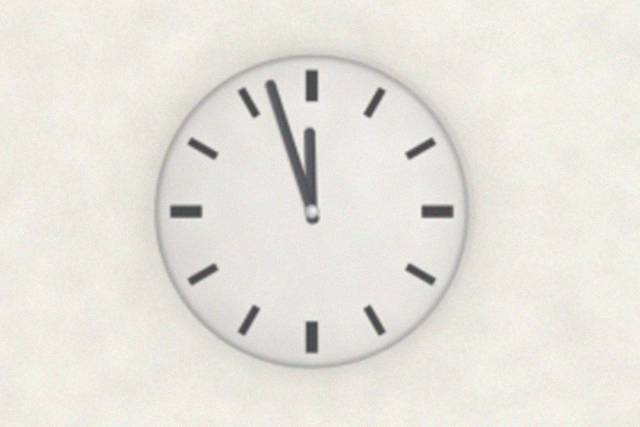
h=11 m=57
